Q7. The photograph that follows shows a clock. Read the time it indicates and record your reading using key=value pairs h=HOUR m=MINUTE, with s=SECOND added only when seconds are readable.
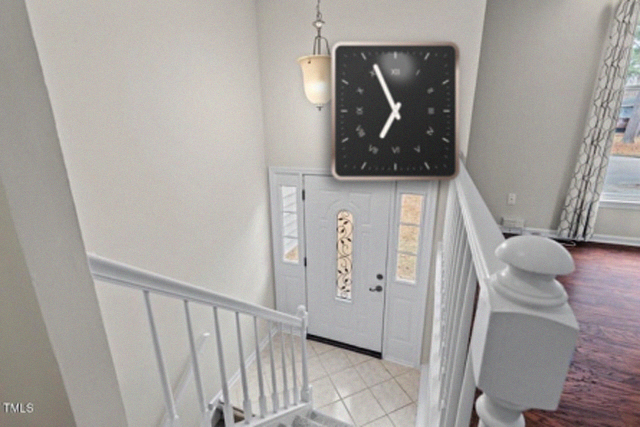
h=6 m=56
